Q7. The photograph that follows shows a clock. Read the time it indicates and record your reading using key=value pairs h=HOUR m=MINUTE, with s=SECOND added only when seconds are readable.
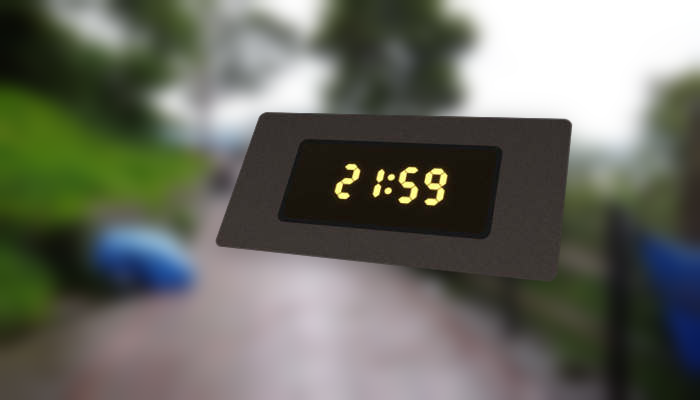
h=21 m=59
